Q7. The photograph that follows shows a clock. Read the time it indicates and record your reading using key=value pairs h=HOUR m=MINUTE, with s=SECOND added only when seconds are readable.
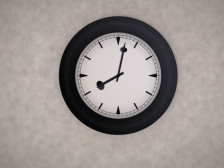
h=8 m=2
